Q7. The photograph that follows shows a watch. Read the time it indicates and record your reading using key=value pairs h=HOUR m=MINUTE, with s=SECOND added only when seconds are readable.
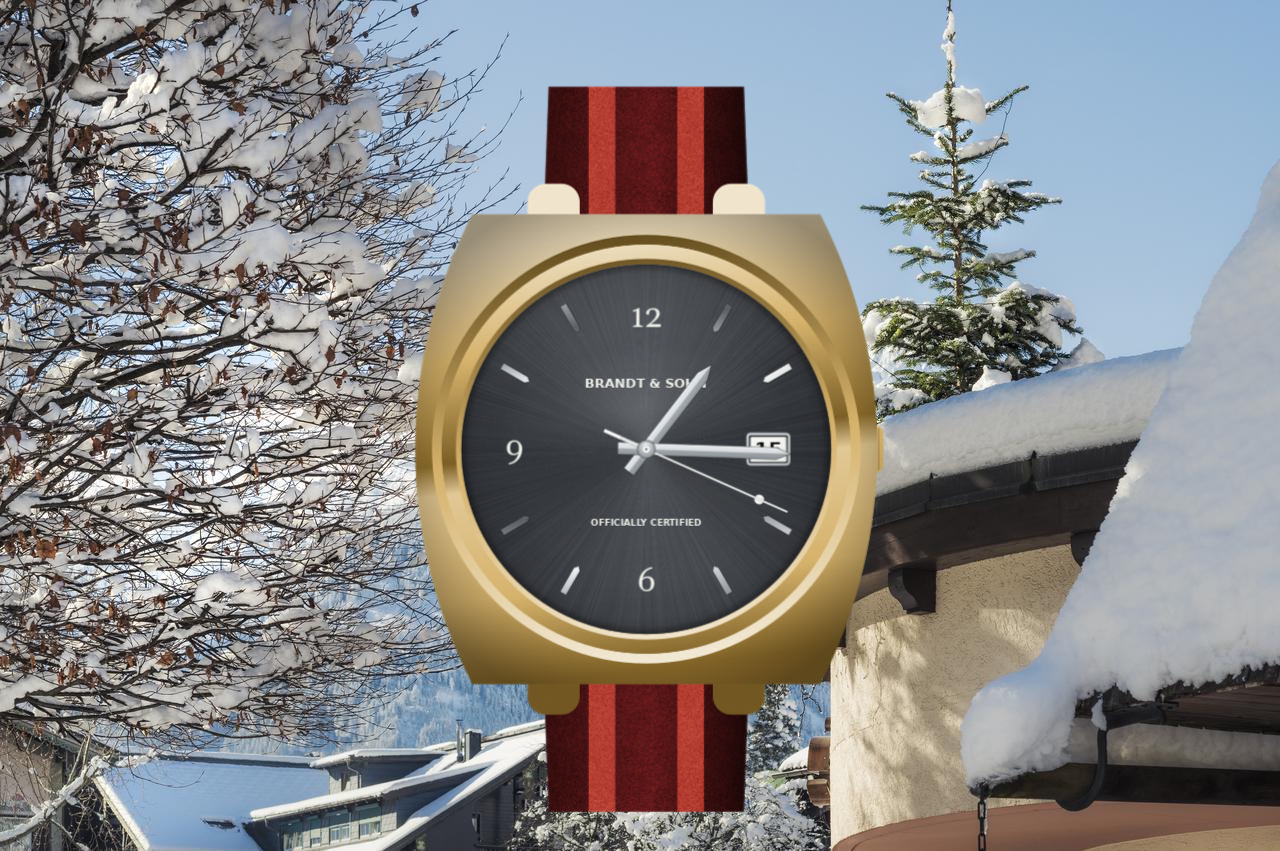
h=1 m=15 s=19
